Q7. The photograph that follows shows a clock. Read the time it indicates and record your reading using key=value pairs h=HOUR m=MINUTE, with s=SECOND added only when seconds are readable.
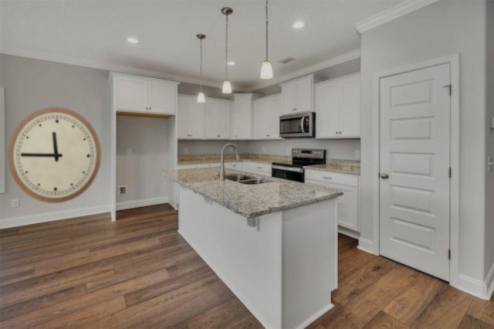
h=11 m=45
